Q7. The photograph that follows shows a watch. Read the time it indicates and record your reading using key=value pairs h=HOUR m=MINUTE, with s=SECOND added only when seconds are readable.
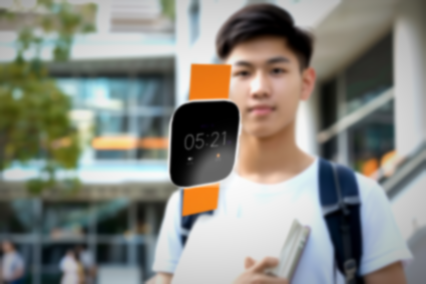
h=5 m=21
